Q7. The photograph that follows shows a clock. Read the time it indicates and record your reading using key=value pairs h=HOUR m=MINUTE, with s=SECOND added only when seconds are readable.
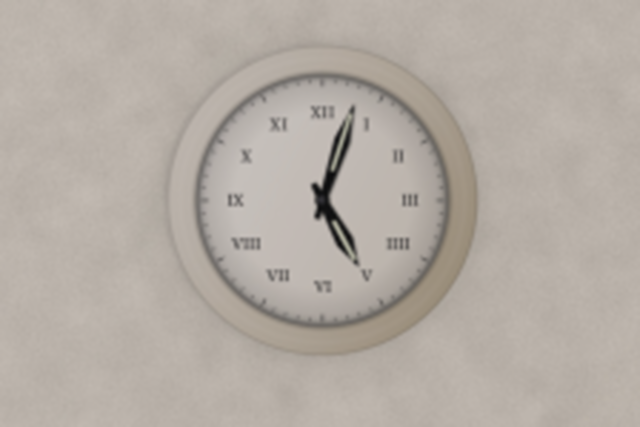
h=5 m=3
